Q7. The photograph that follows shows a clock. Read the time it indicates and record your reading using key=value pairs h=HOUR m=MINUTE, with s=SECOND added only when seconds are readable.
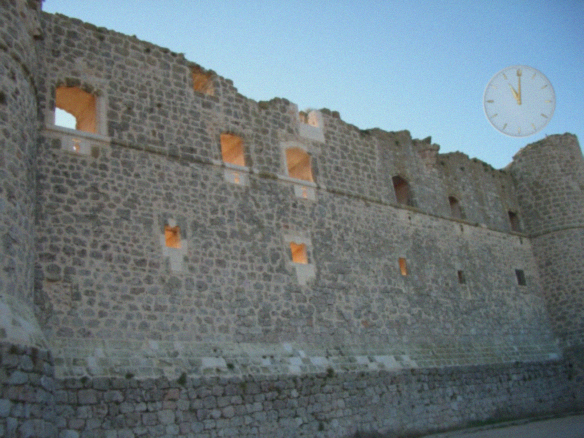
h=11 m=0
